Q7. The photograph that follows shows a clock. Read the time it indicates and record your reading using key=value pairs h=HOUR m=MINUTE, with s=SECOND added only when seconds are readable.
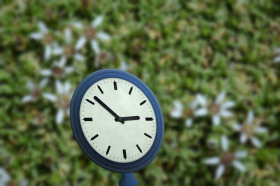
h=2 m=52
